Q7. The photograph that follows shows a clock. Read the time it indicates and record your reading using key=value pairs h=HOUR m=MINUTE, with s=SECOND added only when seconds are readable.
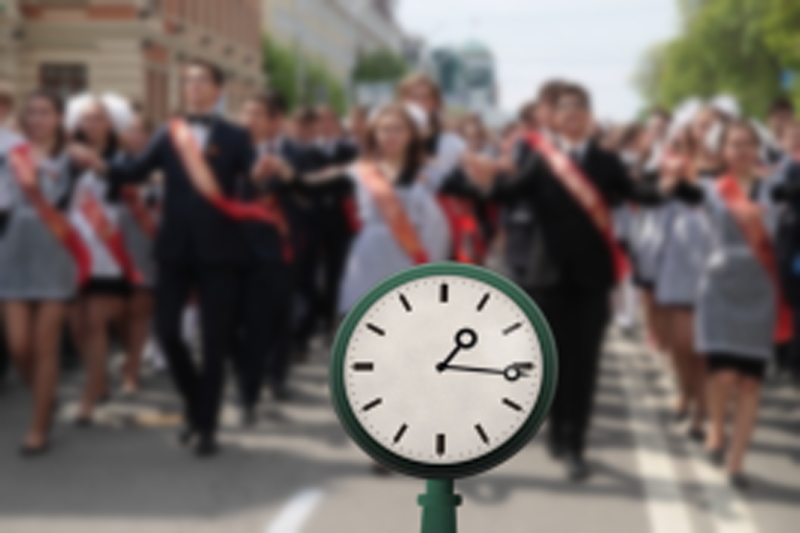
h=1 m=16
